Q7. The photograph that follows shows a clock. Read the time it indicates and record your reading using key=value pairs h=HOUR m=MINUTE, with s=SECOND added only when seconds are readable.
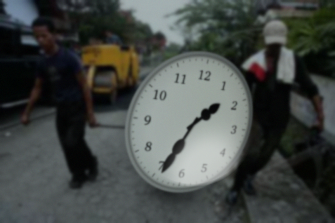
h=1 m=34
